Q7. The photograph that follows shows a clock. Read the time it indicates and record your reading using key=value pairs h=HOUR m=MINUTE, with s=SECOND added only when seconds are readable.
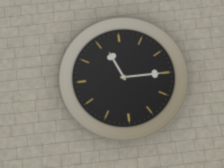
h=11 m=15
